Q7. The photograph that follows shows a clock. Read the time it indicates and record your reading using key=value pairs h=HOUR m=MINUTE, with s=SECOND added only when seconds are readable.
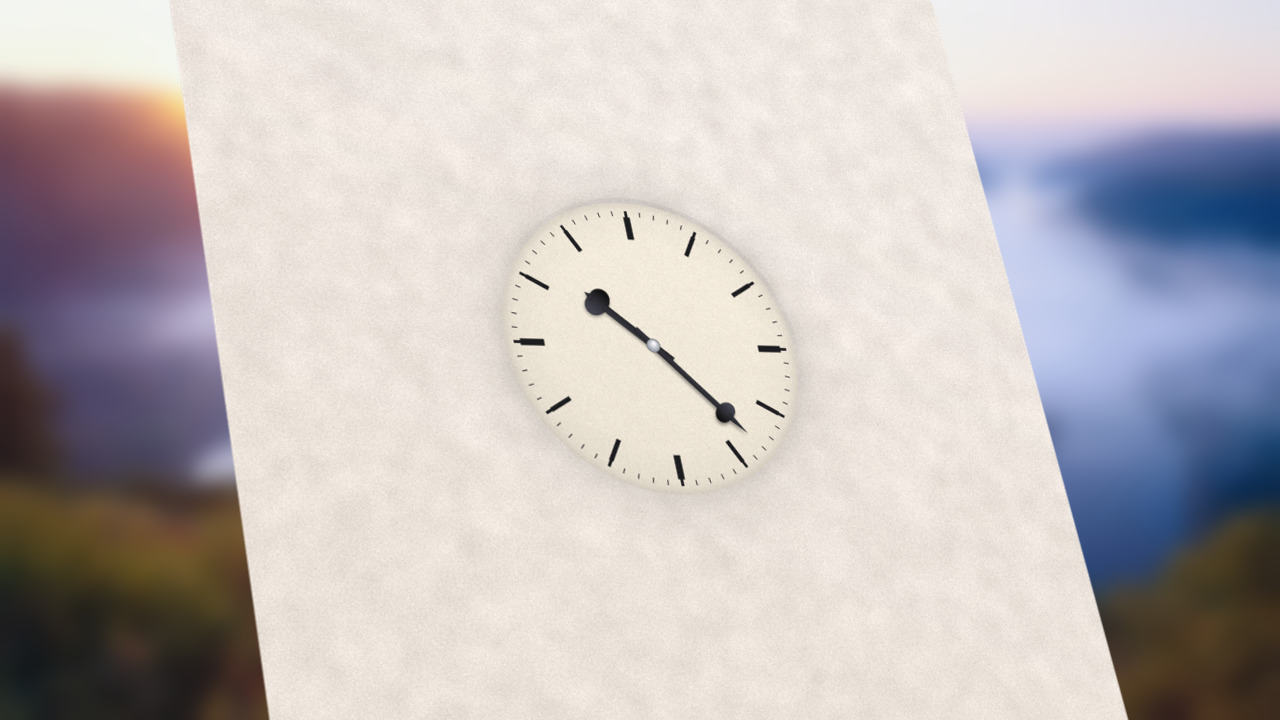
h=10 m=23
